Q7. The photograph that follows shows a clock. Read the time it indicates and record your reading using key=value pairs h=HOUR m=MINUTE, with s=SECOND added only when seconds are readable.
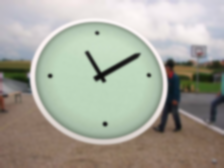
h=11 m=10
